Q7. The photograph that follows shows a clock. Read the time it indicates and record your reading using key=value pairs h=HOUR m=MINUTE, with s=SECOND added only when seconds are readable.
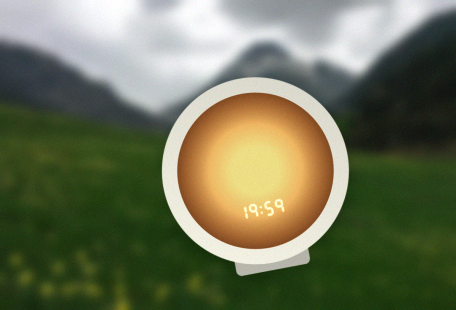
h=19 m=59
